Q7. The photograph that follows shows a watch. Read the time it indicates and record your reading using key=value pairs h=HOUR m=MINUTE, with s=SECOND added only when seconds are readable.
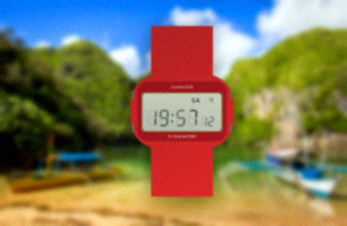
h=19 m=57 s=12
